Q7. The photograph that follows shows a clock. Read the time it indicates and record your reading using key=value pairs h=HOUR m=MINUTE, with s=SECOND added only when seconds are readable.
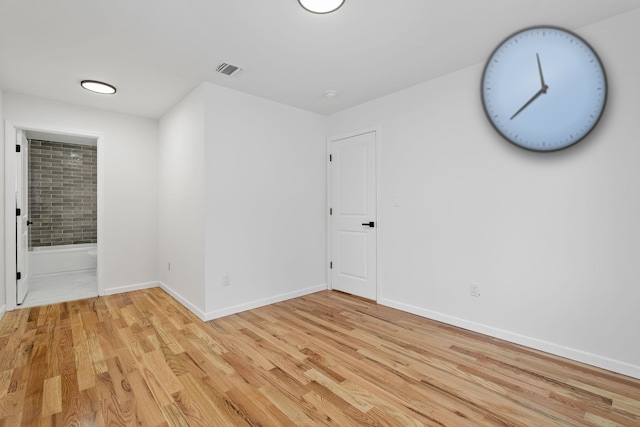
h=11 m=38
